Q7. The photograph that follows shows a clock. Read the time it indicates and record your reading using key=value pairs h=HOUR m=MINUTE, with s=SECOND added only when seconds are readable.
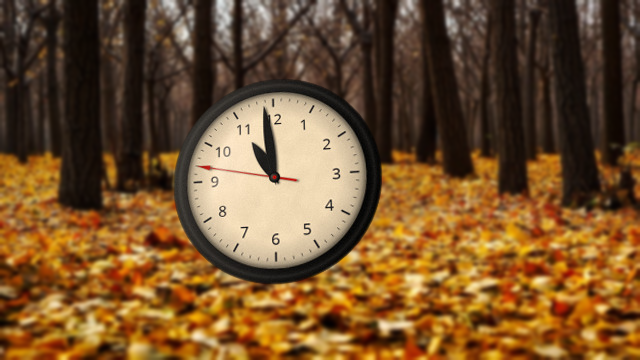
h=10 m=58 s=47
